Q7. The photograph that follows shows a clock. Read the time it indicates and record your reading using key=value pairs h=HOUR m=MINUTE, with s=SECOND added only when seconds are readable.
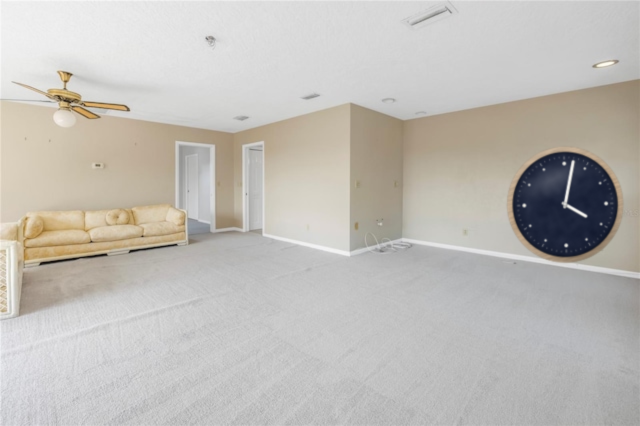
h=4 m=2
